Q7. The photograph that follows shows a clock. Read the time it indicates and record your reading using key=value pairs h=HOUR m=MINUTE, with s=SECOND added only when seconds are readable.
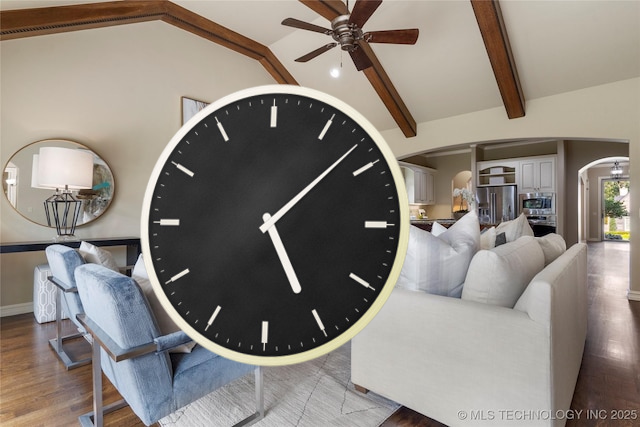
h=5 m=8
